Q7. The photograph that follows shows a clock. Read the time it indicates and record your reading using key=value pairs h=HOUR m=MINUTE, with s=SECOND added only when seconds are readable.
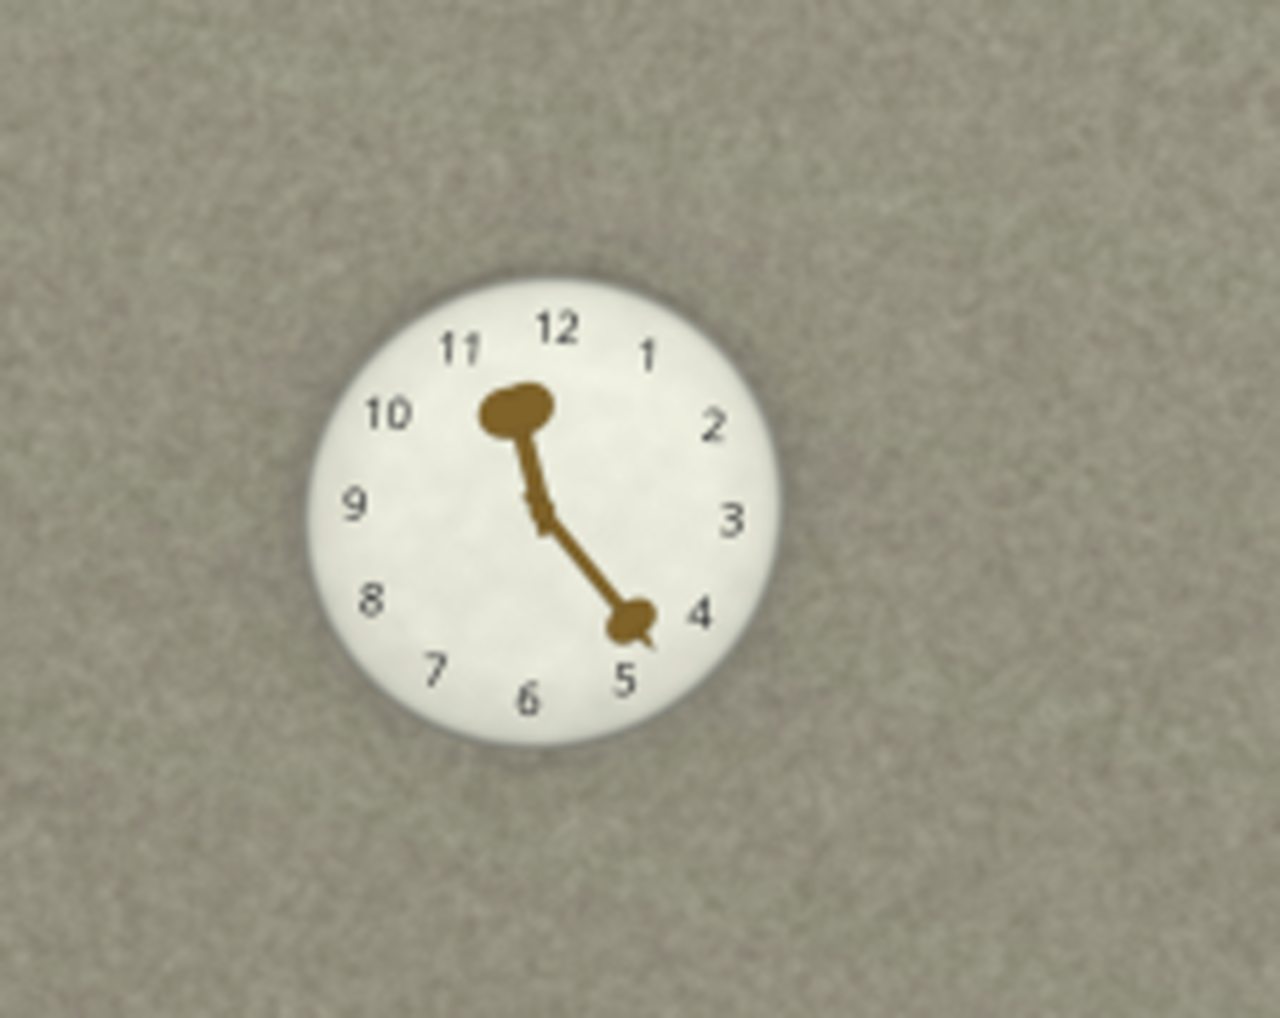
h=11 m=23
